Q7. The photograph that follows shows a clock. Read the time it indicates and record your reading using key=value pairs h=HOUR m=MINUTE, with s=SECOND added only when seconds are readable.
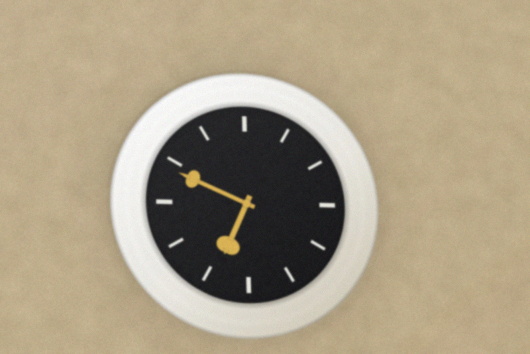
h=6 m=49
